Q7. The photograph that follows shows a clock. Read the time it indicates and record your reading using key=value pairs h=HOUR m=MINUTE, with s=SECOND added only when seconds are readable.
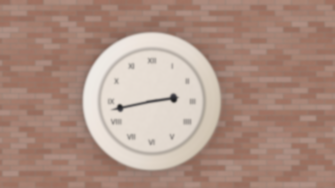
h=2 m=43
